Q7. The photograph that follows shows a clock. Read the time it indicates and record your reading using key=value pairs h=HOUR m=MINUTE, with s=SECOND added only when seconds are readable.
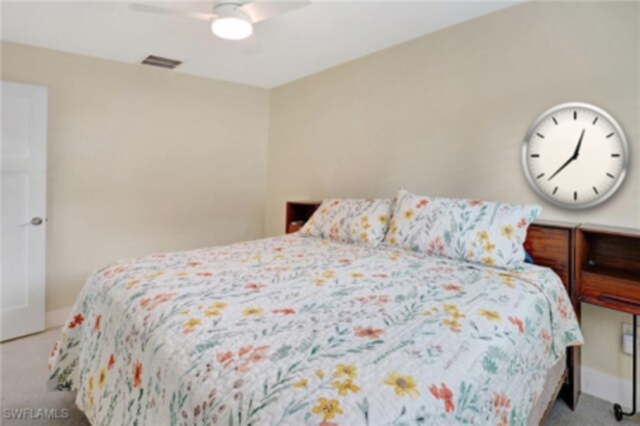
h=12 m=38
